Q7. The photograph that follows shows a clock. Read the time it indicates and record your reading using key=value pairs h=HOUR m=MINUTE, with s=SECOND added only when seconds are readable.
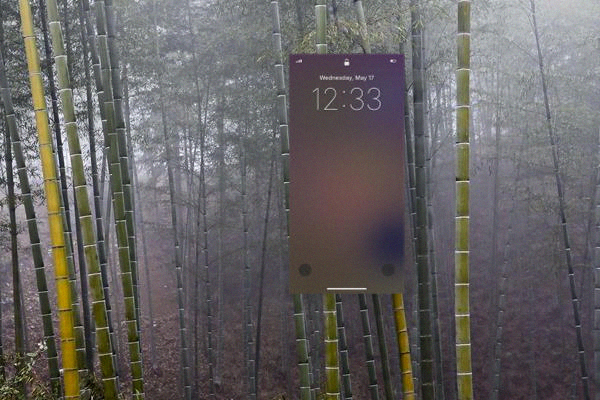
h=12 m=33
